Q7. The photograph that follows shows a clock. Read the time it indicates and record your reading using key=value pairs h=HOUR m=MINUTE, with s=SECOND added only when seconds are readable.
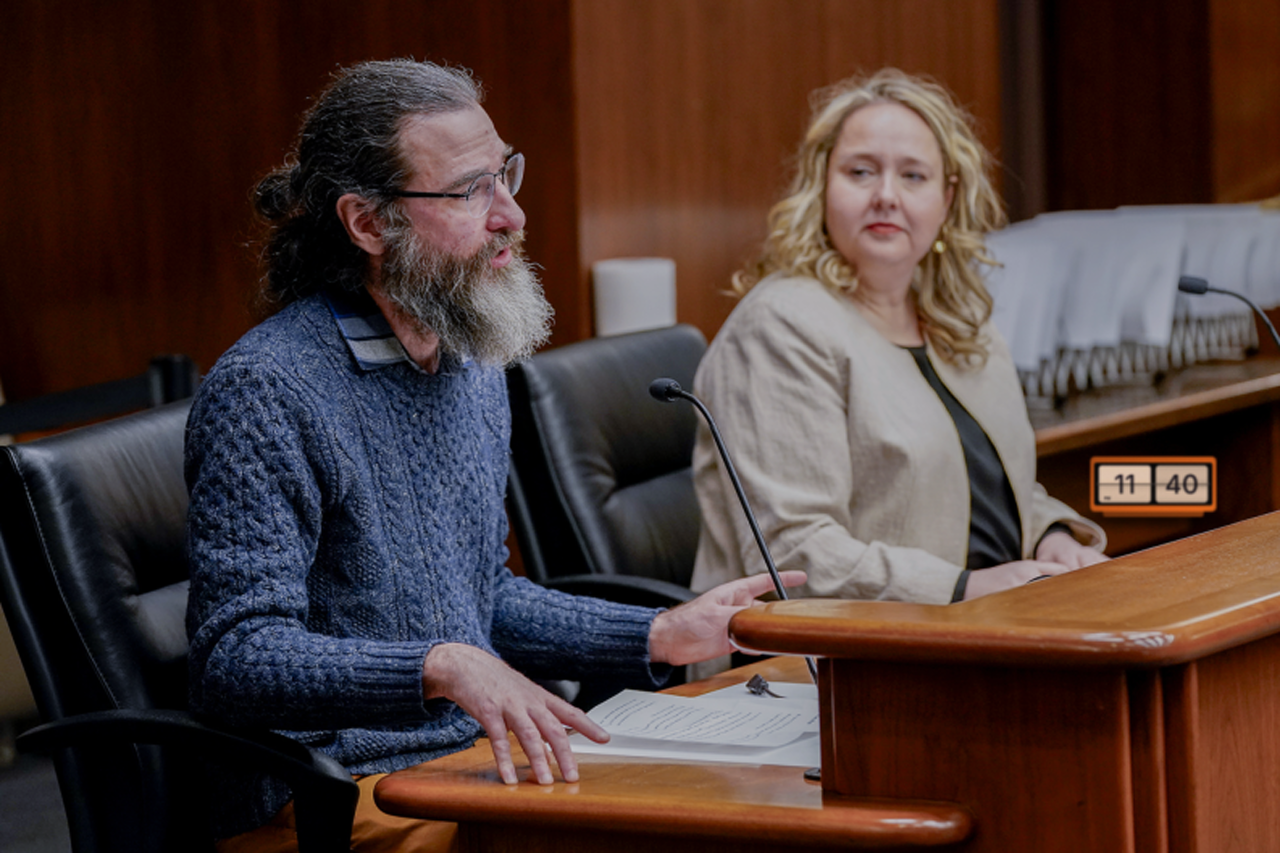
h=11 m=40
